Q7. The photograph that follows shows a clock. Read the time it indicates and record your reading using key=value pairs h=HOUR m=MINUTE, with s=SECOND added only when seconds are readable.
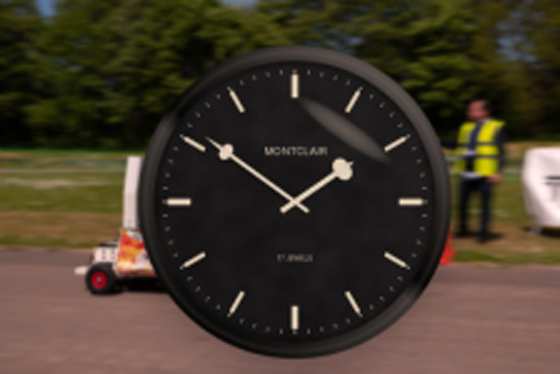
h=1 m=51
